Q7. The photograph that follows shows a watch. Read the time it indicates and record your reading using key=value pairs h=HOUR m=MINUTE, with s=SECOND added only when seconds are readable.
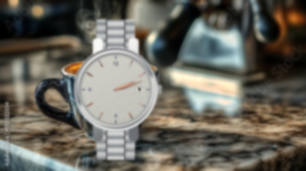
h=2 m=12
